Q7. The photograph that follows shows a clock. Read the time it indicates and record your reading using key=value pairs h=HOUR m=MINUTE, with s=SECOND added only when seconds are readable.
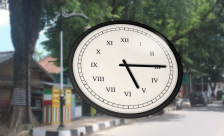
h=5 m=15
